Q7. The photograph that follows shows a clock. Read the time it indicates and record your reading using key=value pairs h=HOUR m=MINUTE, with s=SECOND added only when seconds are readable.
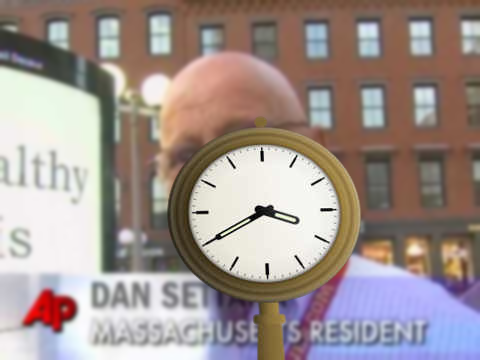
h=3 m=40
